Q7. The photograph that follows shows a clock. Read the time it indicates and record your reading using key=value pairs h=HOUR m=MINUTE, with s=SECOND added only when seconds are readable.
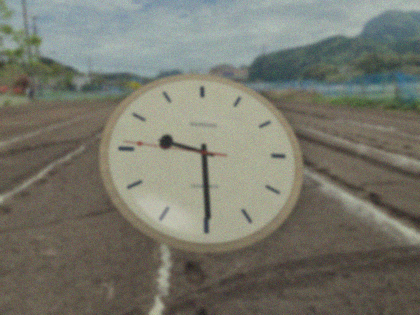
h=9 m=29 s=46
